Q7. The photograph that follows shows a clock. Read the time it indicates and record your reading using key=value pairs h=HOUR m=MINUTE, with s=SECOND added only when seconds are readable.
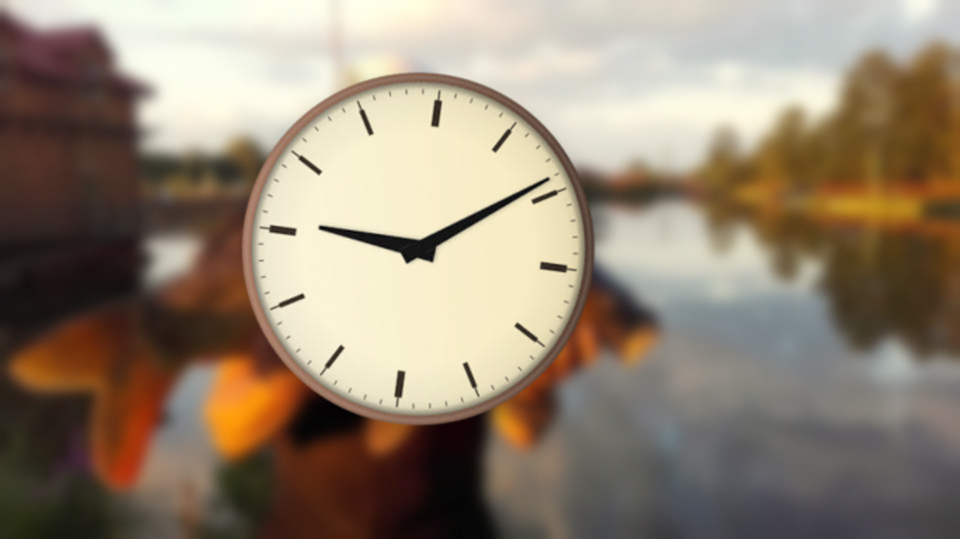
h=9 m=9
